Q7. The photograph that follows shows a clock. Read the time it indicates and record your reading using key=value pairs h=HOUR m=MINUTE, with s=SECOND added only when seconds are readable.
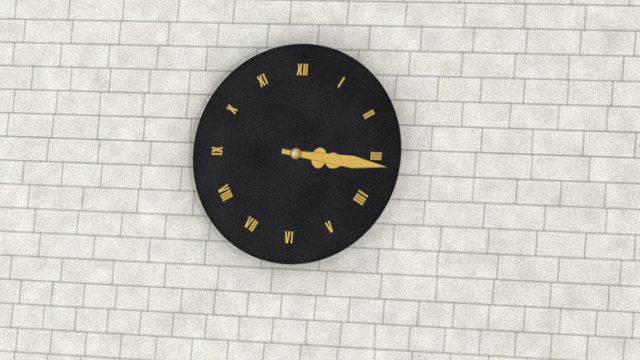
h=3 m=16
